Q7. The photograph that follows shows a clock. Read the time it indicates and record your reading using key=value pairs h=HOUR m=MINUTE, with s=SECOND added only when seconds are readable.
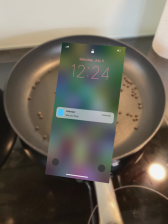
h=12 m=24
